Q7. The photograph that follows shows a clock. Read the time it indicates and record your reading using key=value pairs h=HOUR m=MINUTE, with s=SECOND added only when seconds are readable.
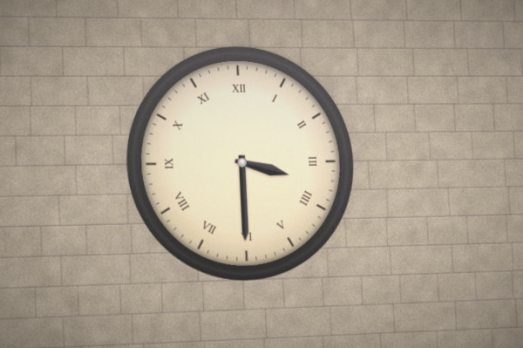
h=3 m=30
